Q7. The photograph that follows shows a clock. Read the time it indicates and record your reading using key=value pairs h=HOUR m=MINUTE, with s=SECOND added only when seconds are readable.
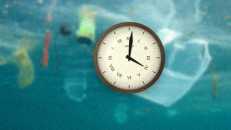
h=4 m=1
